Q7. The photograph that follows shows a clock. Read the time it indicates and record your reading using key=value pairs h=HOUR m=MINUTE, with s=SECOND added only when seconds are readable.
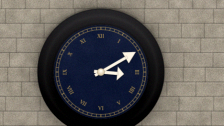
h=3 m=10
